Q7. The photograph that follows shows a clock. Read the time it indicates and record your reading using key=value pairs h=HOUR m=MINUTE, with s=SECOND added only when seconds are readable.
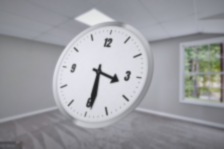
h=3 m=29
